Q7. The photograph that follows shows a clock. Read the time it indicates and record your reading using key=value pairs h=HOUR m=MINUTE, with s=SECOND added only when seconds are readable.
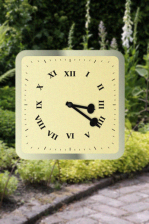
h=3 m=21
